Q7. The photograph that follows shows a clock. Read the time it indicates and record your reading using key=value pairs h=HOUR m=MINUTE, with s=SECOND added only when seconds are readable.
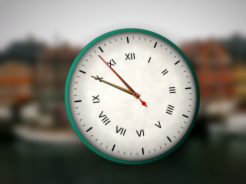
h=10 m=49 s=54
